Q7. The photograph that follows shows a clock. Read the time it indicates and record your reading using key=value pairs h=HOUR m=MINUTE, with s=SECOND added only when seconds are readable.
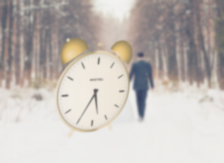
h=5 m=35
